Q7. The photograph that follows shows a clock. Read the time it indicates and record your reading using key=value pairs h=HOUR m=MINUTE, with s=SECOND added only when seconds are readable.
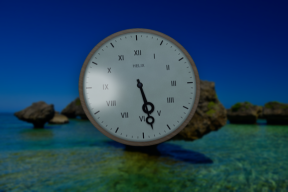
h=5 m=28
